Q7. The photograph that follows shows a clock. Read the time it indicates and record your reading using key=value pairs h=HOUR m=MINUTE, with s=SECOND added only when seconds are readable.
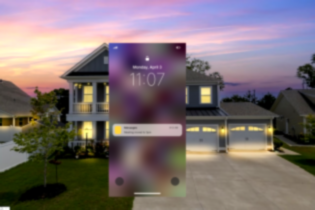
h=11 m=7
